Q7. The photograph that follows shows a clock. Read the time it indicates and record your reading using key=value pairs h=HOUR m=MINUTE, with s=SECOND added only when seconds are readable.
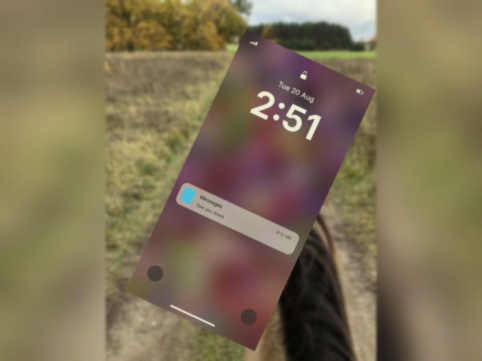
h=2 m=51
